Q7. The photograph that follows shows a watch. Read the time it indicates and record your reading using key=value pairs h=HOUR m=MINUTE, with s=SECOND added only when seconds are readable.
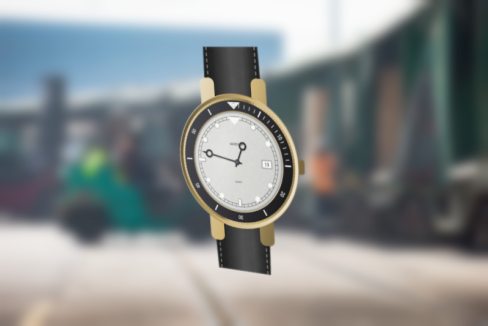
h=12 m=47
